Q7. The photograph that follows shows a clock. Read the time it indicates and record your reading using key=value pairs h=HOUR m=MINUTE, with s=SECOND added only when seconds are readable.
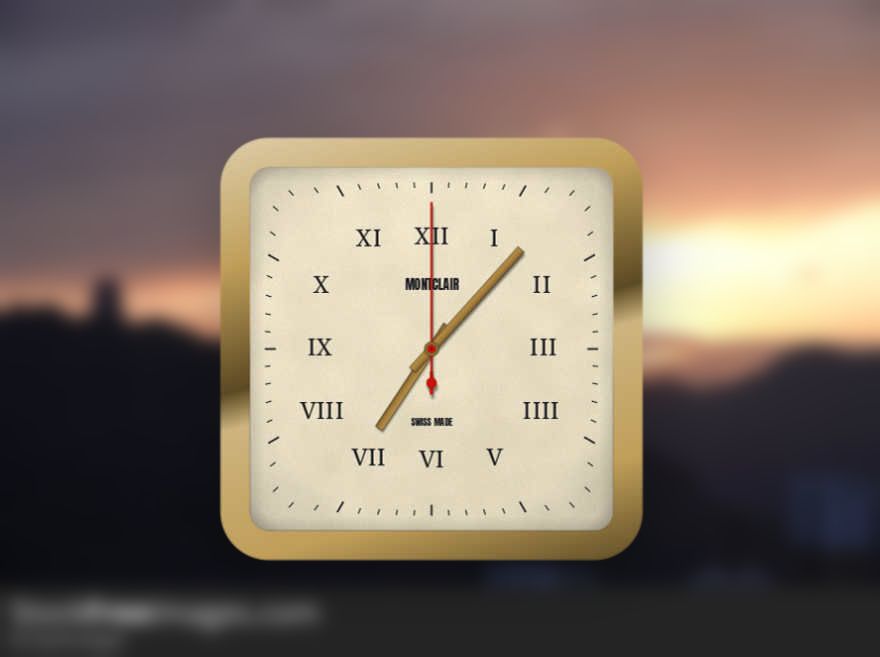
h=7 m=7 s=0
